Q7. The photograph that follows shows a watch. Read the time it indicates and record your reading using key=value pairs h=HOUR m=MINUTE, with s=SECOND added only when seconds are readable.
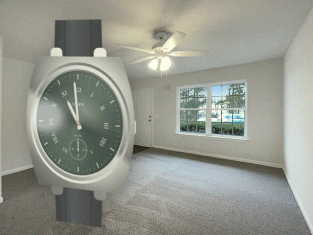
h=10 m=59
